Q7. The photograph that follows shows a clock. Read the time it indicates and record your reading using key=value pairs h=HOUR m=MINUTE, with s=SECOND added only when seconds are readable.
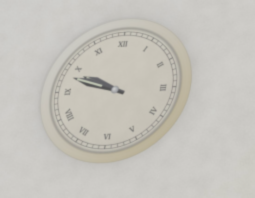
h=9 m=48
